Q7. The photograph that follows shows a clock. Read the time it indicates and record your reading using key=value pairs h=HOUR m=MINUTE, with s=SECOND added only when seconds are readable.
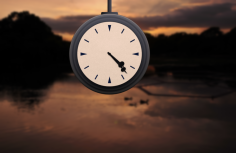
h=4 m=23
